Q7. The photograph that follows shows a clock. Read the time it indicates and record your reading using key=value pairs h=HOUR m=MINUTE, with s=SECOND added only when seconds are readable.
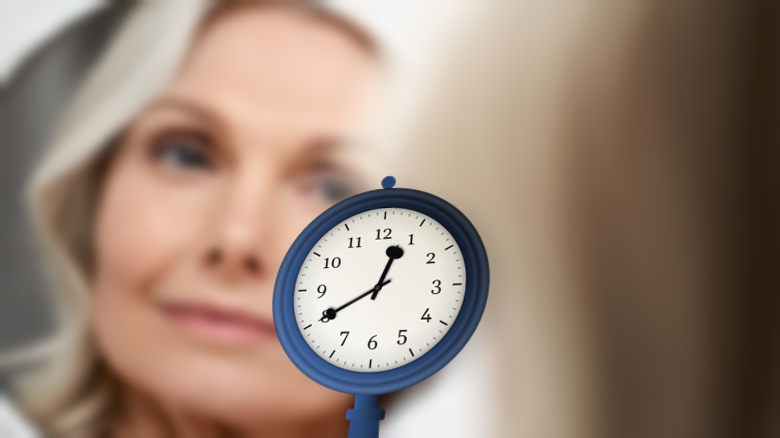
h=12 m=40
